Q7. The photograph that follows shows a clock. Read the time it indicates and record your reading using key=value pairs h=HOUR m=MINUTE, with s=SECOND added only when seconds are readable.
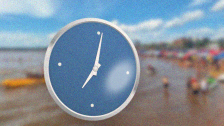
h=7 m=1
